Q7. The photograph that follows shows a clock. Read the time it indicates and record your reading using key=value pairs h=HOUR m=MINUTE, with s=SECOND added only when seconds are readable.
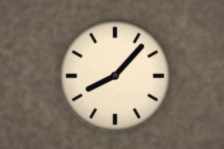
h=8 m=7
